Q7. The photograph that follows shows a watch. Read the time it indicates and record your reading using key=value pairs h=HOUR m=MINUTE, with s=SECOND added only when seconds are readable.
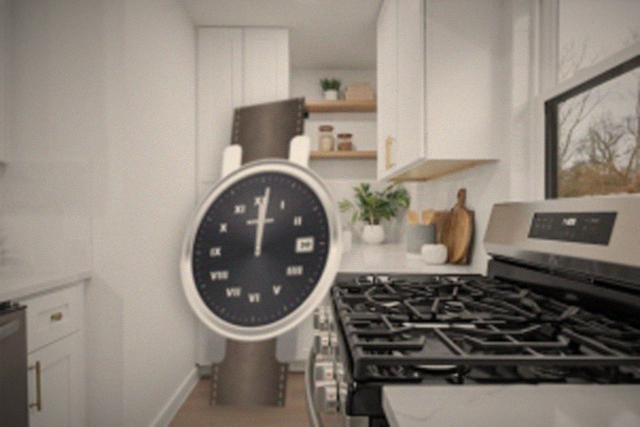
h=12 m=1
